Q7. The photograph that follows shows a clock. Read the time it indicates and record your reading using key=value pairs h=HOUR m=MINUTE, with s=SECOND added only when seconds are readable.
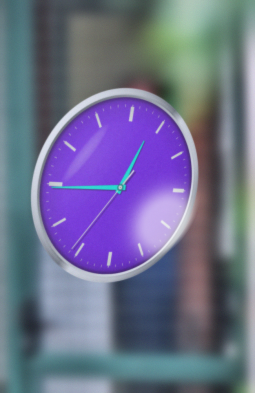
h=12 m=44 s=36
